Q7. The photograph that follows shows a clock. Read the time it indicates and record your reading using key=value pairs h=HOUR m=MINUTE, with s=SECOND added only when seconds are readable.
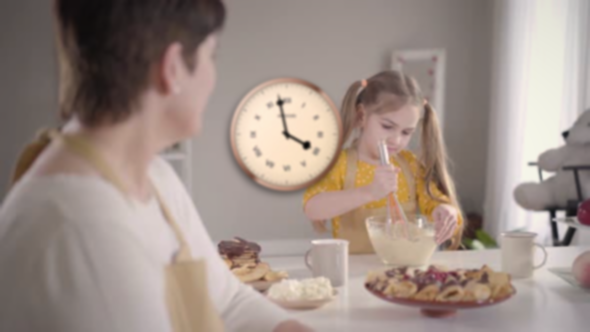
h=3 m=58
